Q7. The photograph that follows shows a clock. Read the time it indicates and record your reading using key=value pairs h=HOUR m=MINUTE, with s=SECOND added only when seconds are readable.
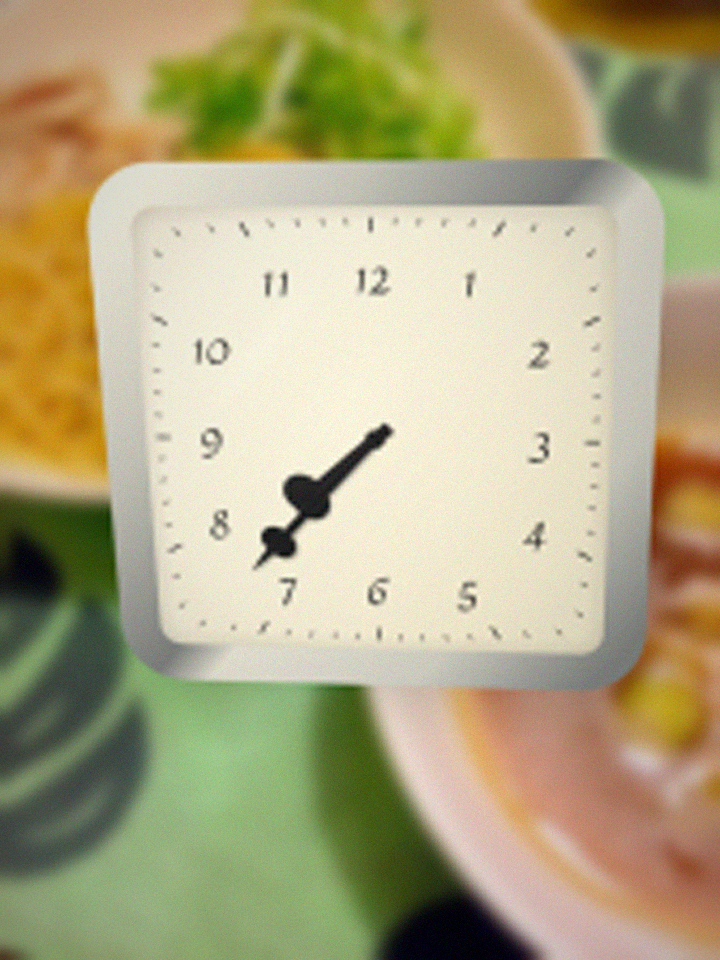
h=7 m=37
